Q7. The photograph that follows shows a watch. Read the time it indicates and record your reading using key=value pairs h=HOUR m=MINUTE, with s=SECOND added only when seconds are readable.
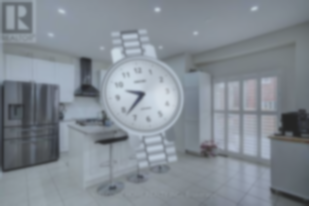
h=9 m=38
